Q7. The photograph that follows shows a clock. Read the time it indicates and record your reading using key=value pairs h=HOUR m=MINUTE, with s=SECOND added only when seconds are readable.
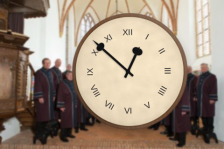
h=12 m=52
